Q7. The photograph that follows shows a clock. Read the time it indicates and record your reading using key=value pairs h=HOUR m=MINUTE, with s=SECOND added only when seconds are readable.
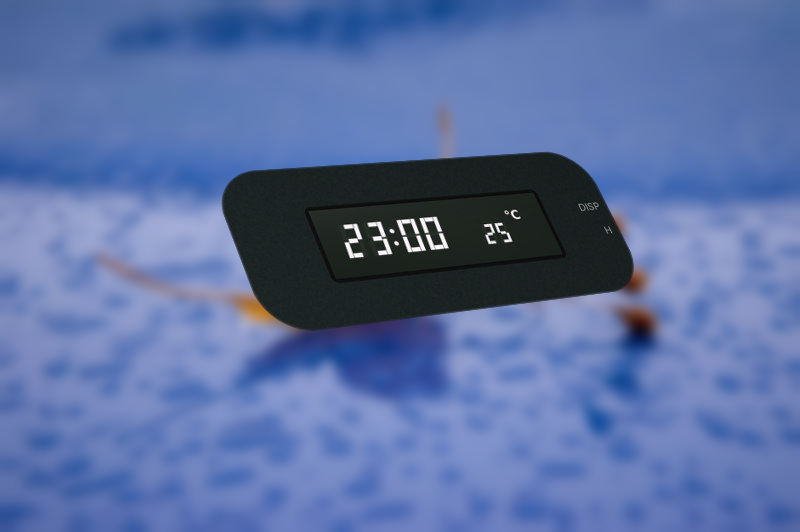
h=23 m=0
